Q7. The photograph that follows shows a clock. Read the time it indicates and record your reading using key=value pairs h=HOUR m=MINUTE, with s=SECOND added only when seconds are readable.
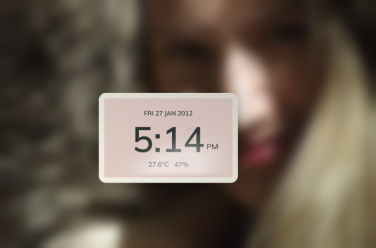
h=5 m=14
